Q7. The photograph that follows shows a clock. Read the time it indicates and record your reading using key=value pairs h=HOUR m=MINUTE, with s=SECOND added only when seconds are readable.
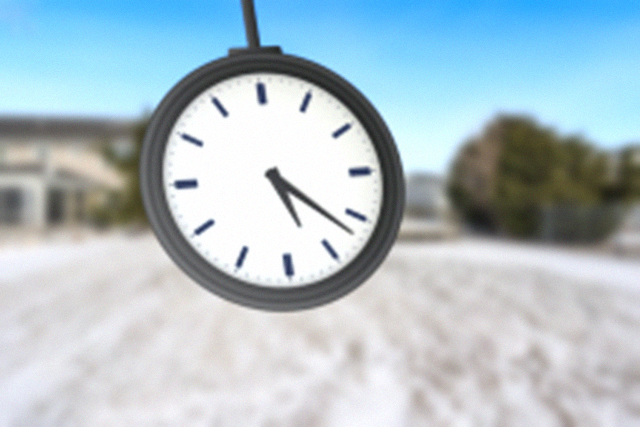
h=5 m=22
